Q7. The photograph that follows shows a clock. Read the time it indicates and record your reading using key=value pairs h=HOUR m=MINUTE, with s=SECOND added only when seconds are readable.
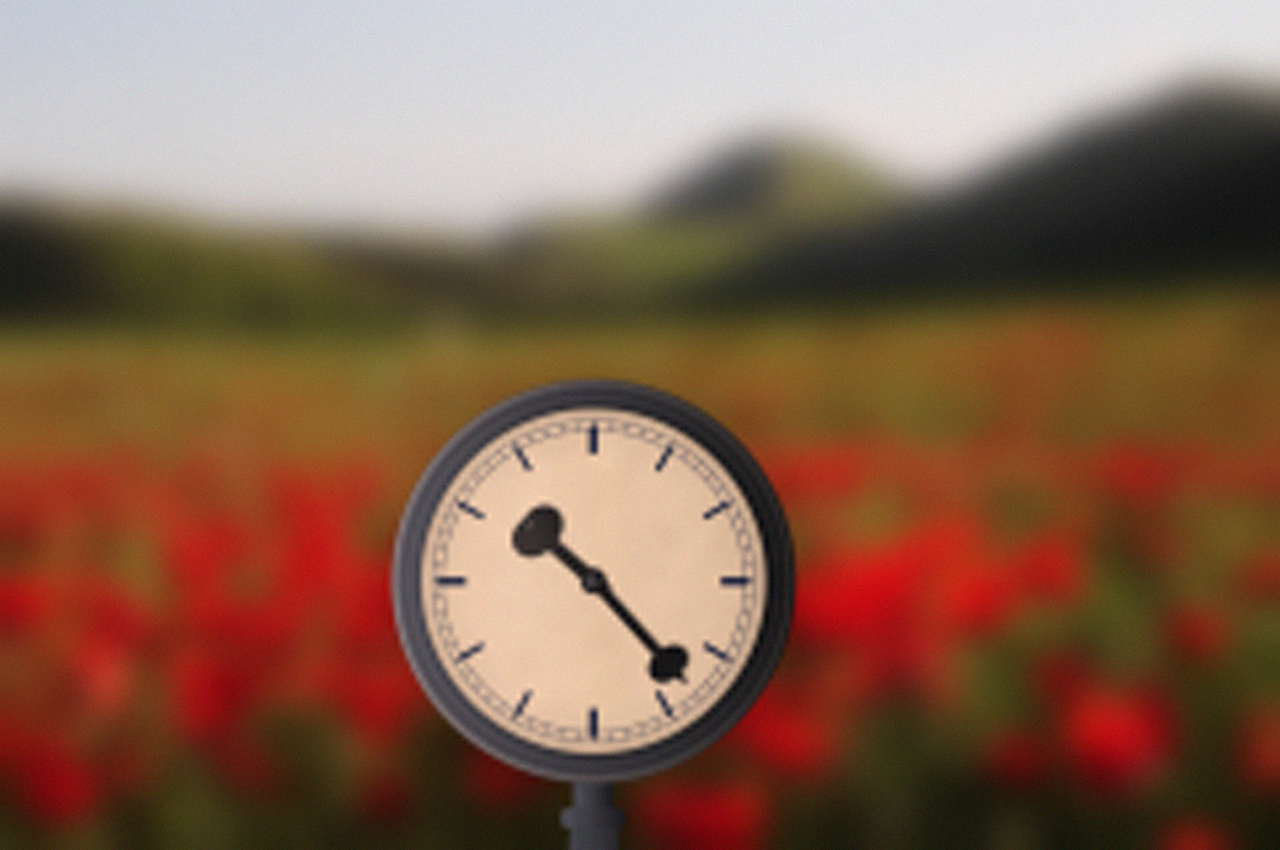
h=10 m=23
